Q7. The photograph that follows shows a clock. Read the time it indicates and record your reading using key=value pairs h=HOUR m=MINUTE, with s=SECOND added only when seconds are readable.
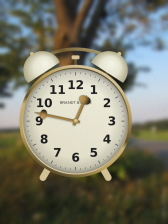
h=12 m=47
